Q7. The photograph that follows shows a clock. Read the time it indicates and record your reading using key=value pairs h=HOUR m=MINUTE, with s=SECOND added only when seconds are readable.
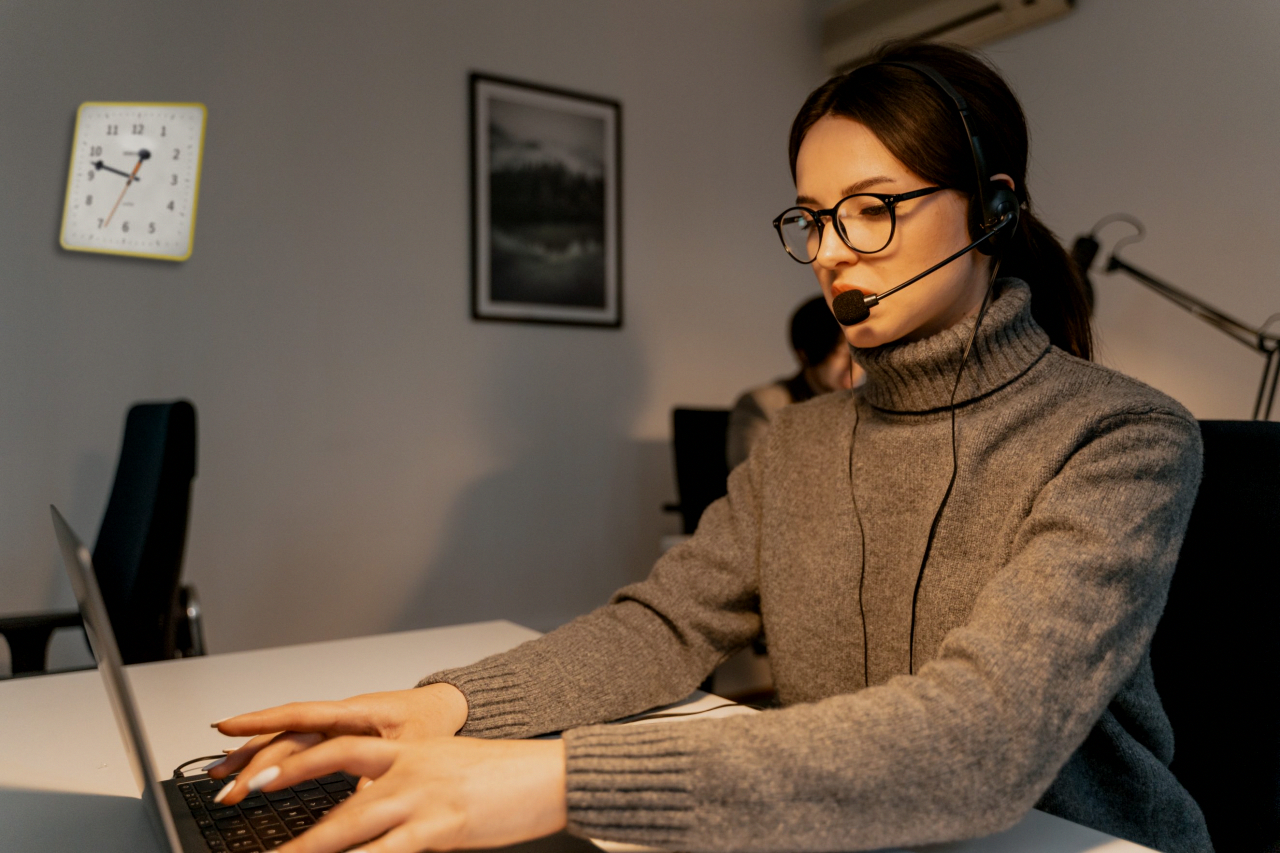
h=12 m=47 s=34
